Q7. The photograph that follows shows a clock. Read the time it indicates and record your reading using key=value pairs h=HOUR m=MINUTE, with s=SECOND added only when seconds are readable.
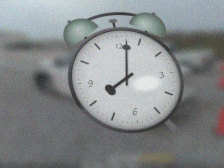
h=8 m=2
